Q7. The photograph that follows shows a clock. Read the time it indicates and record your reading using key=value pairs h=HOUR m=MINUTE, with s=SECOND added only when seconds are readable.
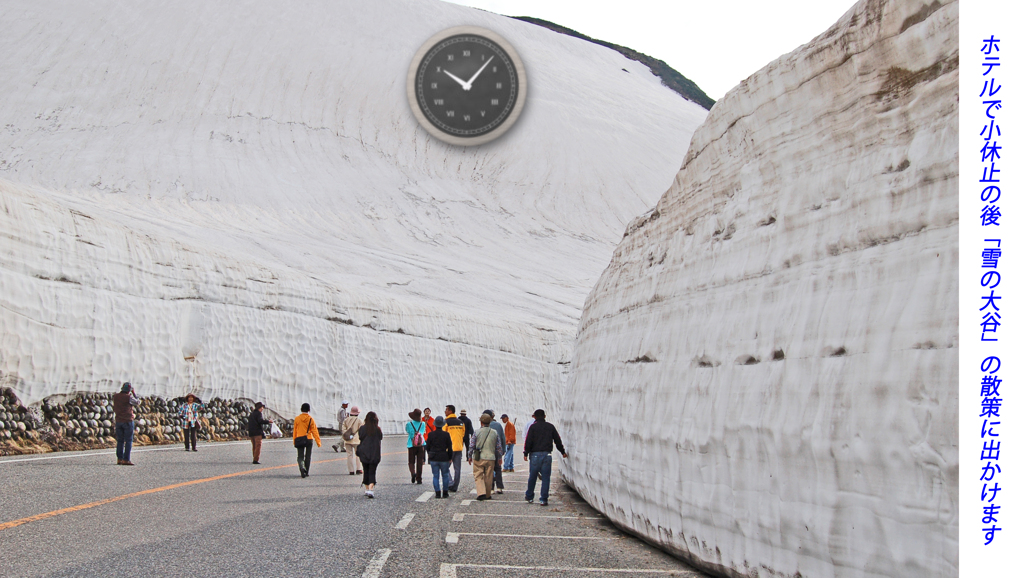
h=10 m=7
